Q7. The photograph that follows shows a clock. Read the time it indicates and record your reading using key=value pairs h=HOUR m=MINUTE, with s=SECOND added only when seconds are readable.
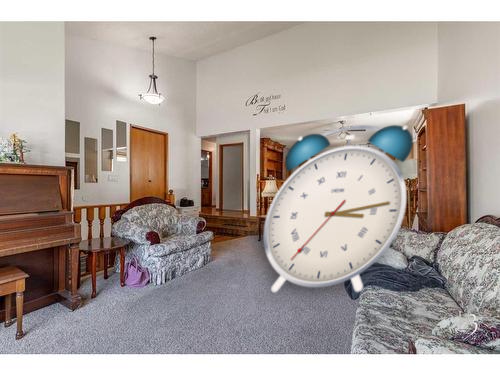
h=3 m=13 s=36
